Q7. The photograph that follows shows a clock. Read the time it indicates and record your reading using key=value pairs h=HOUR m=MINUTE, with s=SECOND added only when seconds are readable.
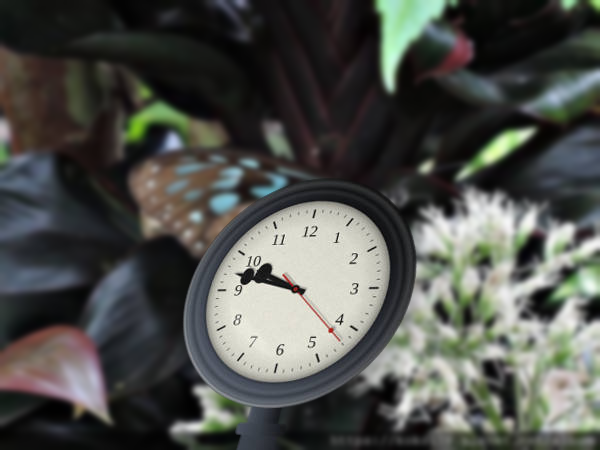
h=9 m=47 s=22
